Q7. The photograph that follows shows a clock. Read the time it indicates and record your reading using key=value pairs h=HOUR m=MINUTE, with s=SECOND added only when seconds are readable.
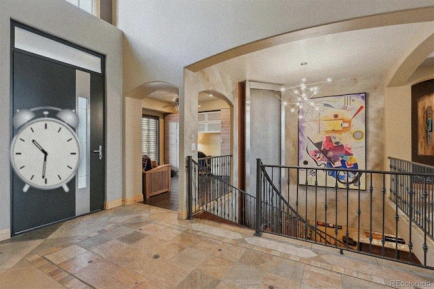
h=10 m=31
